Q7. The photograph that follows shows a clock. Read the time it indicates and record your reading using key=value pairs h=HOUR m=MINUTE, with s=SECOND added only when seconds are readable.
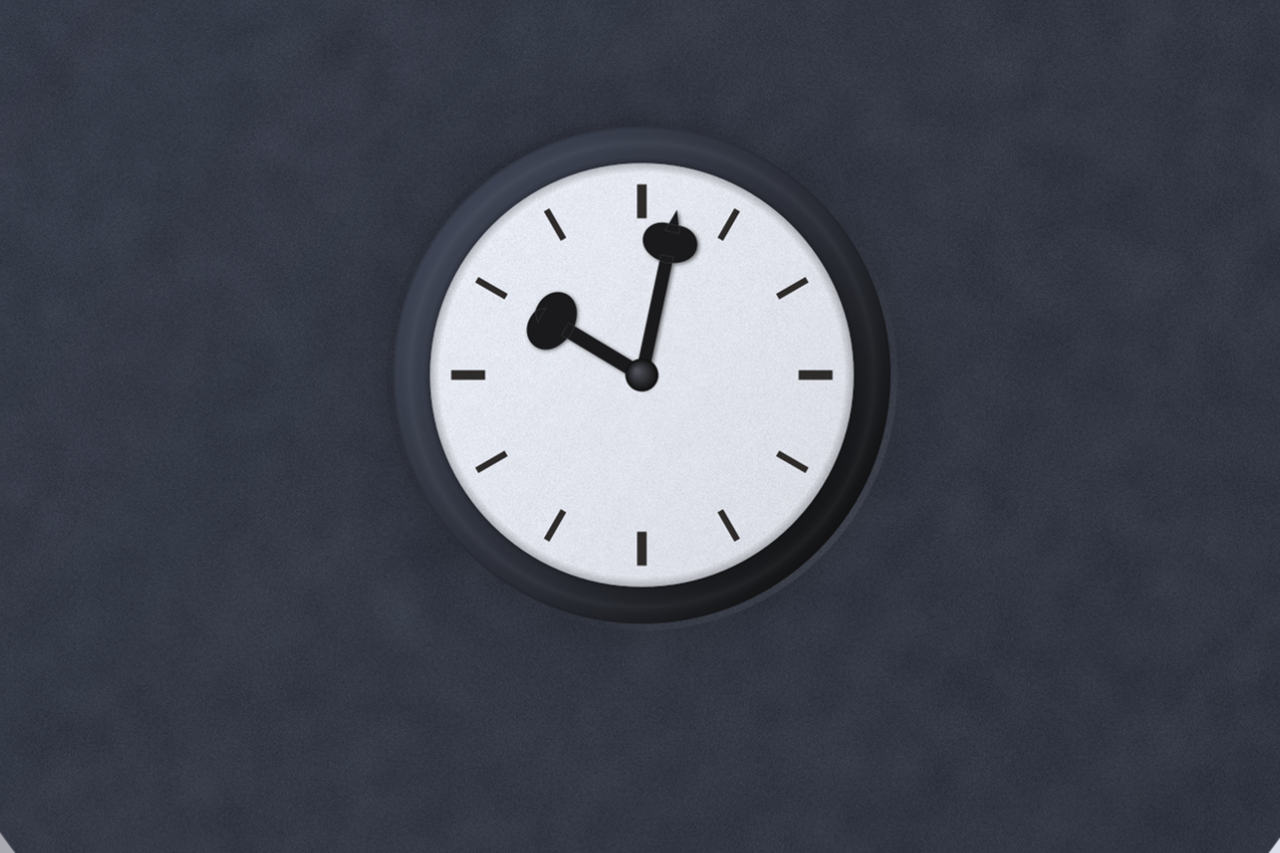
h=10 m=2
